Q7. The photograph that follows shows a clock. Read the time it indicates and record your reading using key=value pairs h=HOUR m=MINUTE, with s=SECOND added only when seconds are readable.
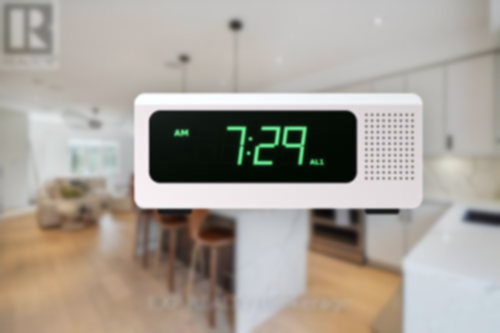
h=7 m=29
